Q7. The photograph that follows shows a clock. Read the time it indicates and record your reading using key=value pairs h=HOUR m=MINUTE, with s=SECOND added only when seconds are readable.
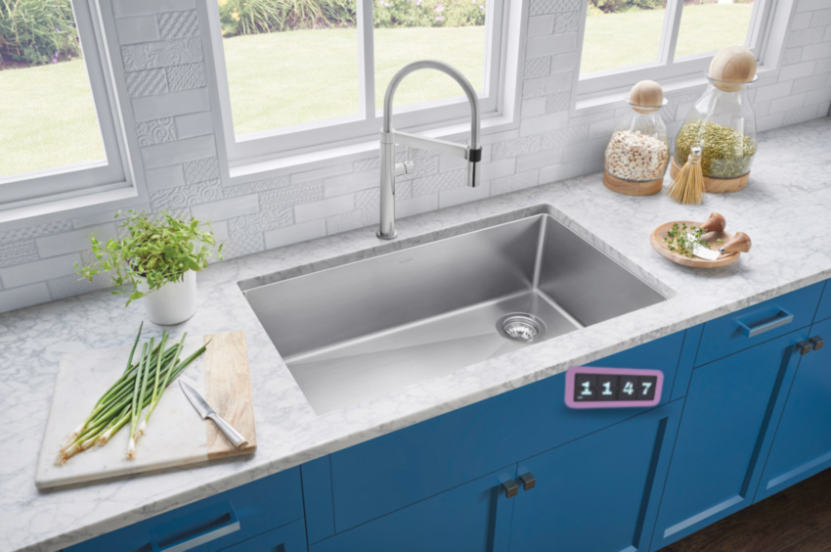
h=11 m=47
